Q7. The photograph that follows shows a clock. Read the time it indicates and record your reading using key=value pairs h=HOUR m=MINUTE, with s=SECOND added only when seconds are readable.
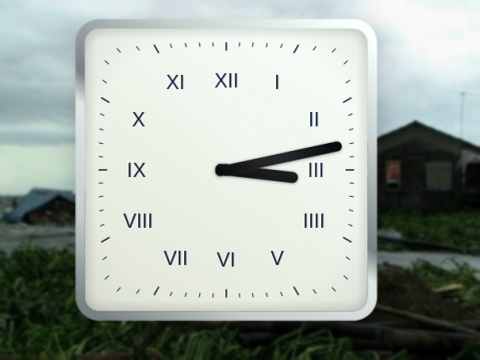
h=3 m=13
